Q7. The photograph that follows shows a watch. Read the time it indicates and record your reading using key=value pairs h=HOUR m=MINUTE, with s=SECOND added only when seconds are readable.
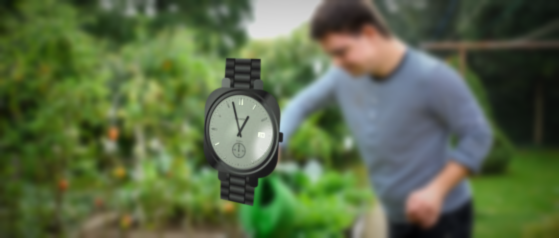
h=12 m=57
